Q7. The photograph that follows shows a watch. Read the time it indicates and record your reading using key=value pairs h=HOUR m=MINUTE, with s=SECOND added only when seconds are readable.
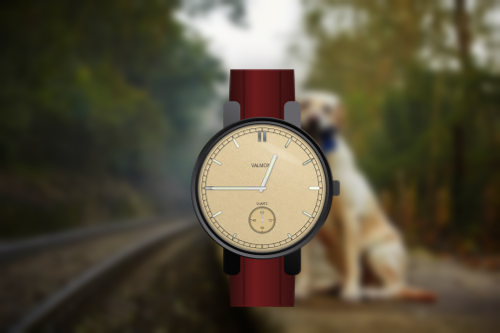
h=12 m=45
